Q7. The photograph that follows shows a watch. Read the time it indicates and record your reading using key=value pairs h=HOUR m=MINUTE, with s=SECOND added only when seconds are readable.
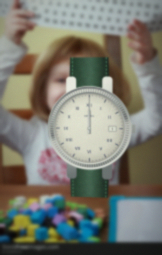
h=12 m=0
